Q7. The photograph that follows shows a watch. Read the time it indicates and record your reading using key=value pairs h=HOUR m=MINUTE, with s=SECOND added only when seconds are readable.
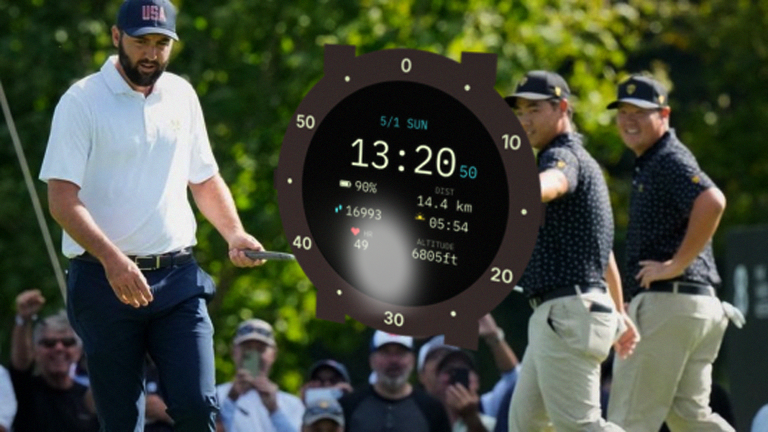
h=13 m=20 s=50
